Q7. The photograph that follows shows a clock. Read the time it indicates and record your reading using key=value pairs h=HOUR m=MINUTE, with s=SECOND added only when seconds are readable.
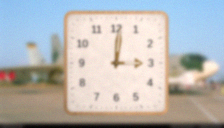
h=3 m=1
